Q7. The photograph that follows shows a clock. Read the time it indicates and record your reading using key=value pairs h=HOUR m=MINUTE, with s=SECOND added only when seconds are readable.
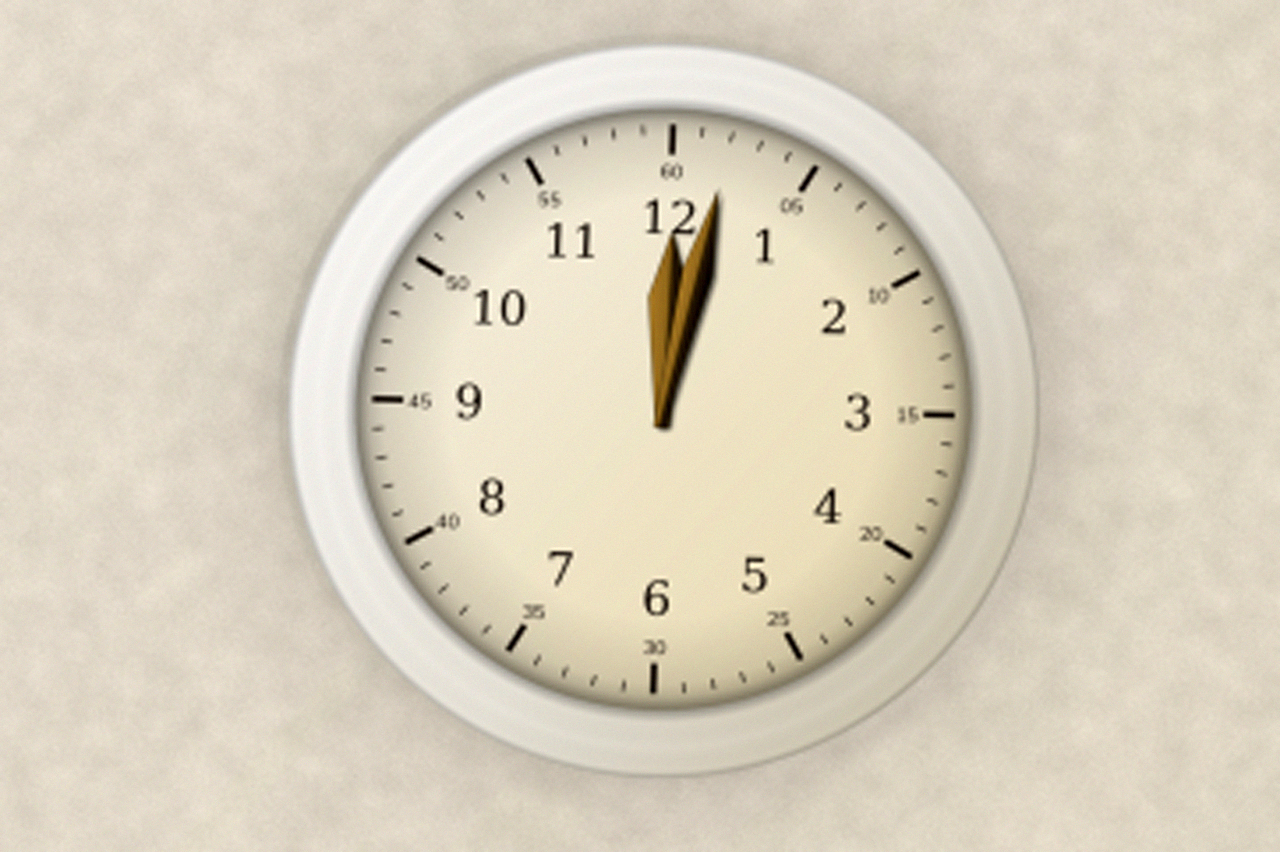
h=12 m=2
